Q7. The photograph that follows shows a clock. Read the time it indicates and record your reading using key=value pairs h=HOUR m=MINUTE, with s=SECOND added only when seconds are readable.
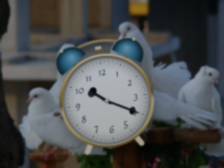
h=10 m=20
